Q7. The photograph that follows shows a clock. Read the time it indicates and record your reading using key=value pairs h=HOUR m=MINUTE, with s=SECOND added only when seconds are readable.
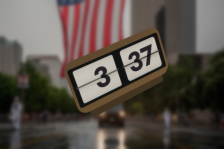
h=3 m=37
